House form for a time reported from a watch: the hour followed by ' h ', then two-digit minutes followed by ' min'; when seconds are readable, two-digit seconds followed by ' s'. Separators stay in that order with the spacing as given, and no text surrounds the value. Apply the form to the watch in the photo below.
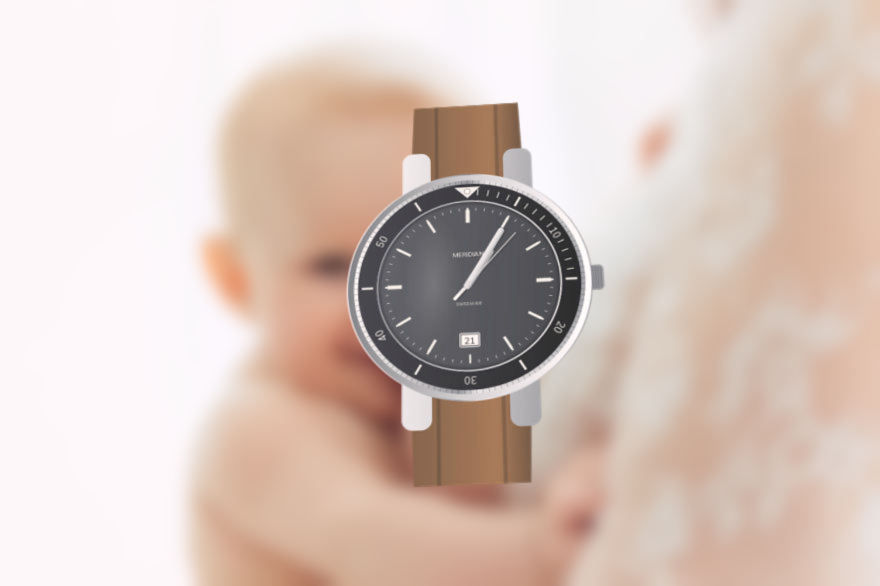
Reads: 1 h 05 min 07 s
